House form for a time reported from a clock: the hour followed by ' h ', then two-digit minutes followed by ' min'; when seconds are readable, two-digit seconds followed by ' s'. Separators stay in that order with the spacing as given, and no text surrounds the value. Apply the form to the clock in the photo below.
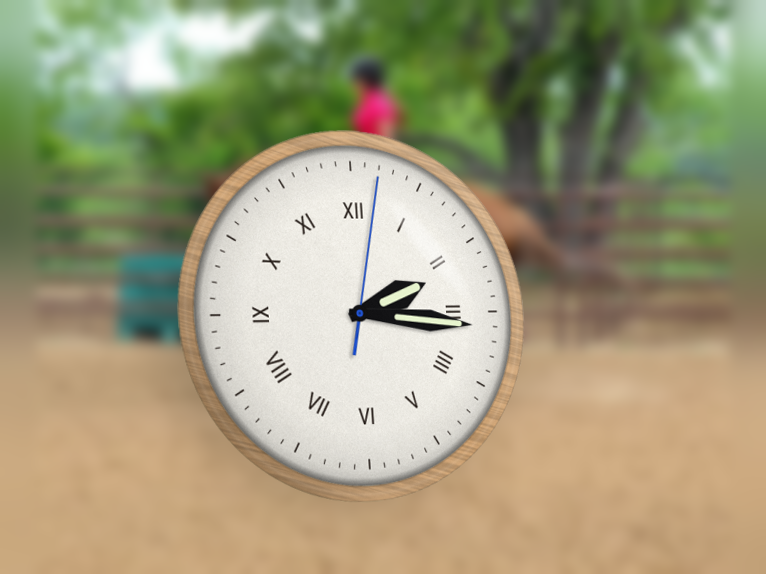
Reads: 2 h 16 min 02 s
